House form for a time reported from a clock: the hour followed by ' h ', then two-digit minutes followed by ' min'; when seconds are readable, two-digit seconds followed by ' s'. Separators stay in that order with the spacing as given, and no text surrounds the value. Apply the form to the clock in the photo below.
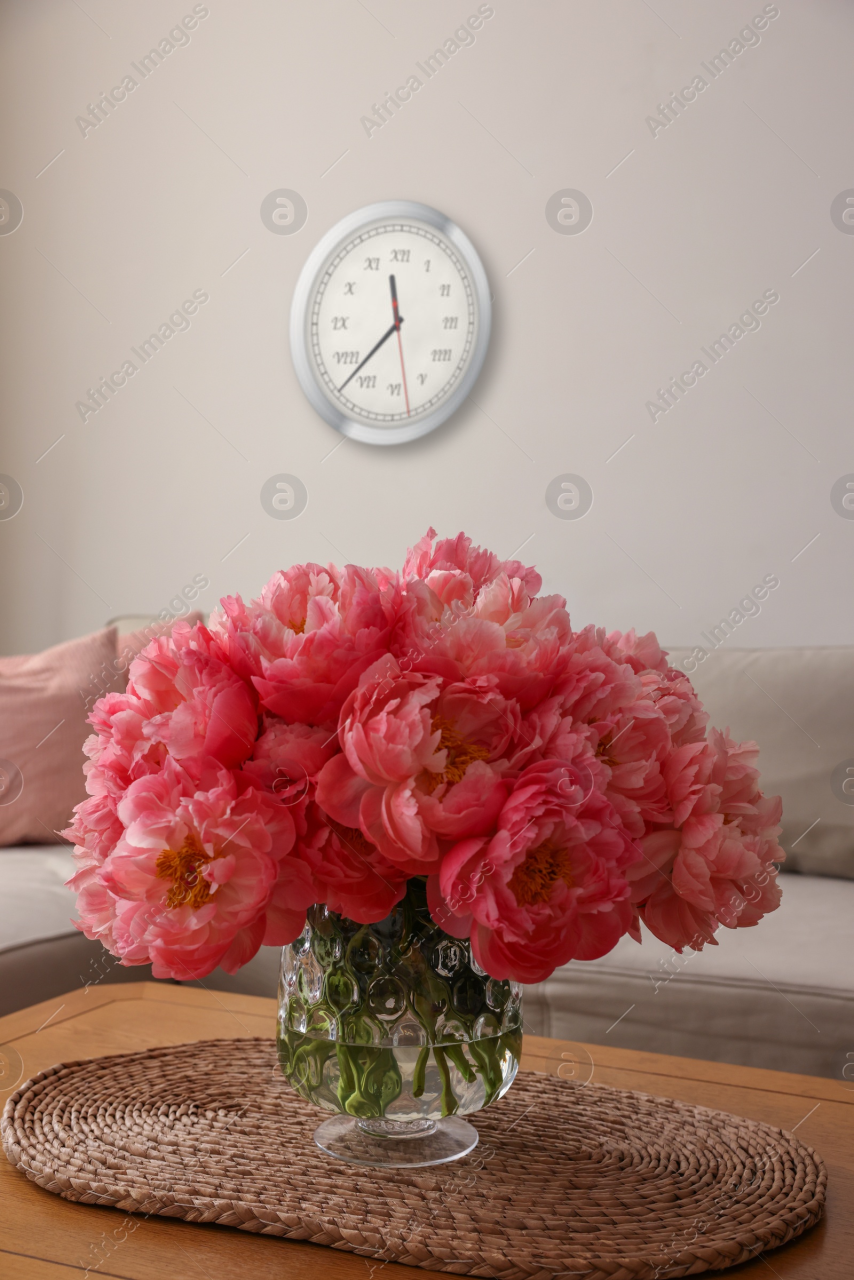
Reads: 11 h 37 min 28 s
